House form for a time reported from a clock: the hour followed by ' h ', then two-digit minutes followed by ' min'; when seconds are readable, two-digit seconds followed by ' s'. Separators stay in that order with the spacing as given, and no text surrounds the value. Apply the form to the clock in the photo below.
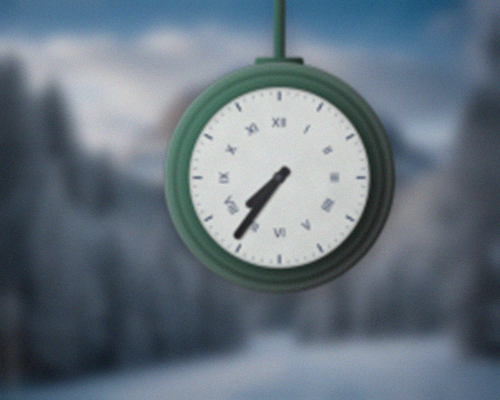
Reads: 7 h 36 min
